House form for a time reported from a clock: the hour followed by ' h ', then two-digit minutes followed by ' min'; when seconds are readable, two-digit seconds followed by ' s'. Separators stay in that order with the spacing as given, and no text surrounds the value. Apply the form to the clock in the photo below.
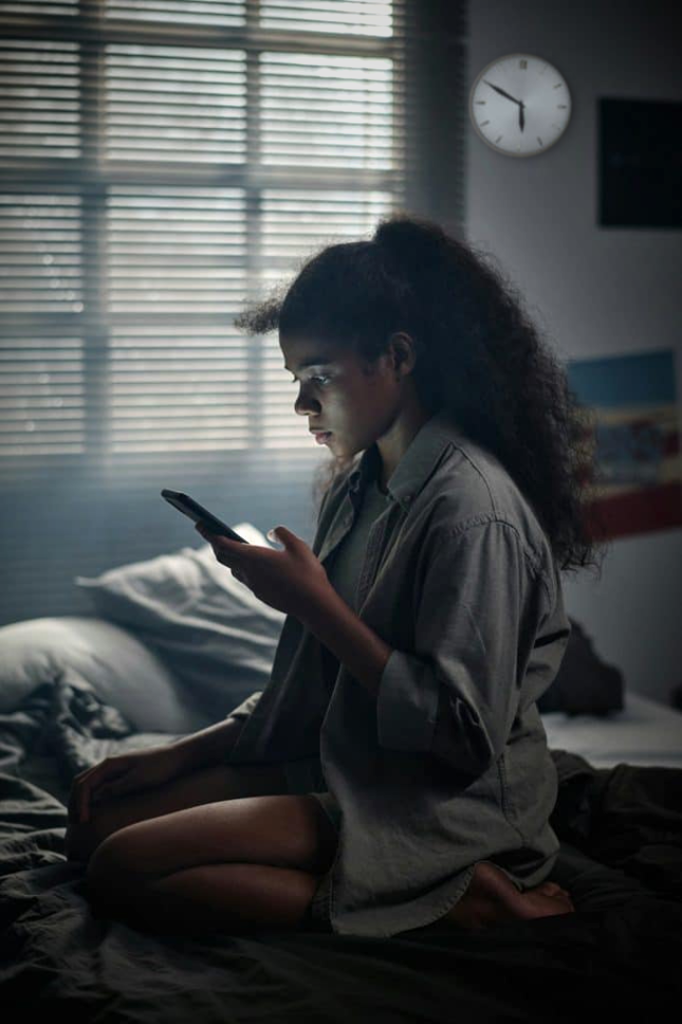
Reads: 5 h 50 min
